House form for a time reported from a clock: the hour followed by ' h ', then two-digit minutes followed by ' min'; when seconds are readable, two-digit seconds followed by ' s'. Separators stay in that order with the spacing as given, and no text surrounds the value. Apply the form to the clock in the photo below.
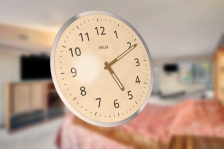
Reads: 5 h 11 min
